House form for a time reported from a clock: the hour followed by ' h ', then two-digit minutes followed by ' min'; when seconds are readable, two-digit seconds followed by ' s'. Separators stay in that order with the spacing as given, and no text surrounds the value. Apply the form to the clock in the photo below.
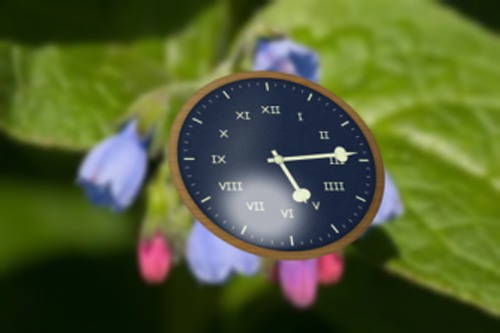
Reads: 5 h 14 min
